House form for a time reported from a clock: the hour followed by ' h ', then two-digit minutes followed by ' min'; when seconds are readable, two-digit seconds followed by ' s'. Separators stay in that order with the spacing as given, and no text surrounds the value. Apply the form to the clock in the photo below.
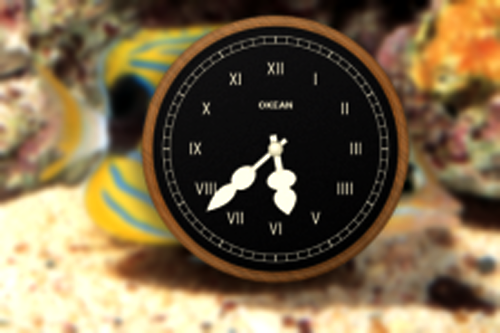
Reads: 5 h 38 min
